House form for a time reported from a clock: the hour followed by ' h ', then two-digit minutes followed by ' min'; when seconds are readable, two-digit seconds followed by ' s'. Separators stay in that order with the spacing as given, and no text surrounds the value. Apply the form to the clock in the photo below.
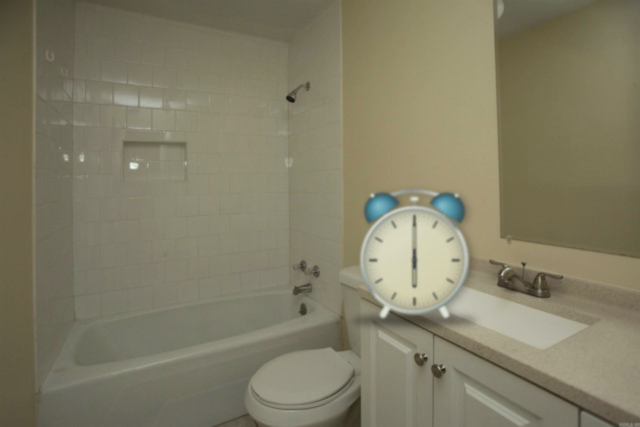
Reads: 6 h 00 min
